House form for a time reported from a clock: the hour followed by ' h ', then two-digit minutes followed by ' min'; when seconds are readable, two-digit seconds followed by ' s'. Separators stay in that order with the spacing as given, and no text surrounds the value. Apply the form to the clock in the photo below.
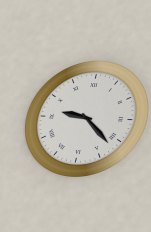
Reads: 9 h 22 min
